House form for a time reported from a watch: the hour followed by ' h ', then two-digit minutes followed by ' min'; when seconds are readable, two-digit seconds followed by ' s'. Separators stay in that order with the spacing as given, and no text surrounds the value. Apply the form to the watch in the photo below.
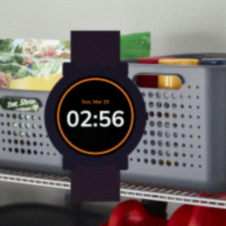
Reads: 2 h 56 min
